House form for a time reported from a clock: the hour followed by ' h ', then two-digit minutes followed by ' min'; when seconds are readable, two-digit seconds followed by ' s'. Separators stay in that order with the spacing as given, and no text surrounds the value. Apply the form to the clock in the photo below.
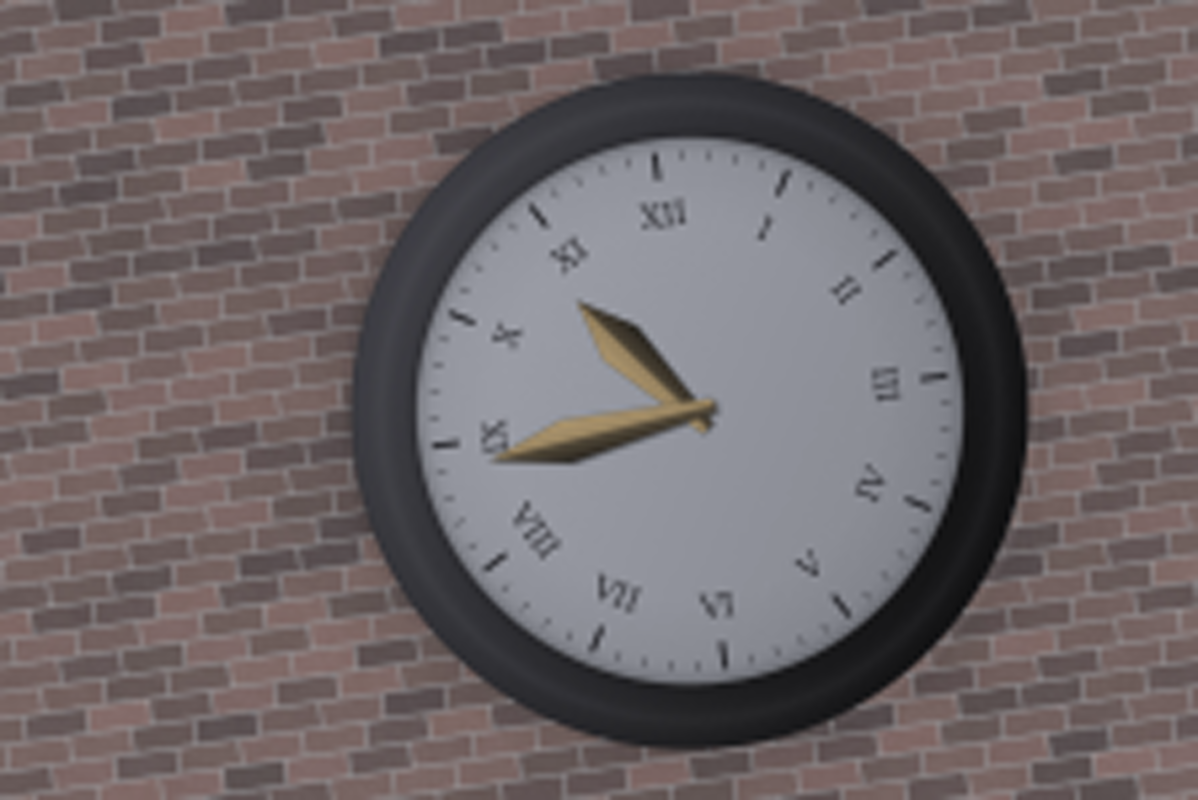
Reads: 10 h 44 min
